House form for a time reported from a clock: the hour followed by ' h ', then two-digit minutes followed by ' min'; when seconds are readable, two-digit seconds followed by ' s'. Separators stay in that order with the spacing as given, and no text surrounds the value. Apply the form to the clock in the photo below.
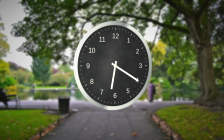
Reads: 6 h 20 min
